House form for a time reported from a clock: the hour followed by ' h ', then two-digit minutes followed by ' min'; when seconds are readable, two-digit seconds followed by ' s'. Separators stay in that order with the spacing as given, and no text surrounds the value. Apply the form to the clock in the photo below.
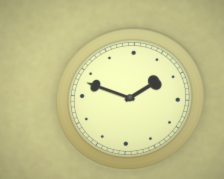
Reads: 1 h 48 min
